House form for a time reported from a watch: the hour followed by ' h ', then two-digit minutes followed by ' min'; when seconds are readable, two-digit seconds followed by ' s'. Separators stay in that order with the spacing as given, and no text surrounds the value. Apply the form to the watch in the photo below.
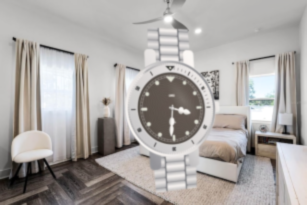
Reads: 3 h 31 min
